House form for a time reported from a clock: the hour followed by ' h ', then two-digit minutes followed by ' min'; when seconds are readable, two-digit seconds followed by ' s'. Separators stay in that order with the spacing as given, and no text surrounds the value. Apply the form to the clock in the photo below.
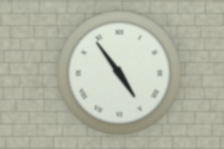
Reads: 4 h 54 min
